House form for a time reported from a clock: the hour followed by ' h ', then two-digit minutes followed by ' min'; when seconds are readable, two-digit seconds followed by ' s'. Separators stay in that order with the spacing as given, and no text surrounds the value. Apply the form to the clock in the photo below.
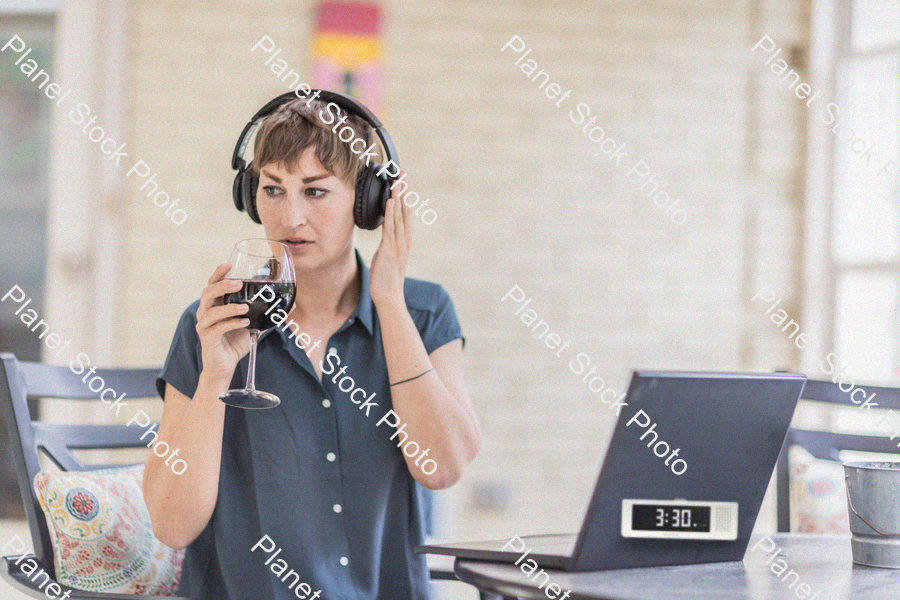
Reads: 3 h 30 min
